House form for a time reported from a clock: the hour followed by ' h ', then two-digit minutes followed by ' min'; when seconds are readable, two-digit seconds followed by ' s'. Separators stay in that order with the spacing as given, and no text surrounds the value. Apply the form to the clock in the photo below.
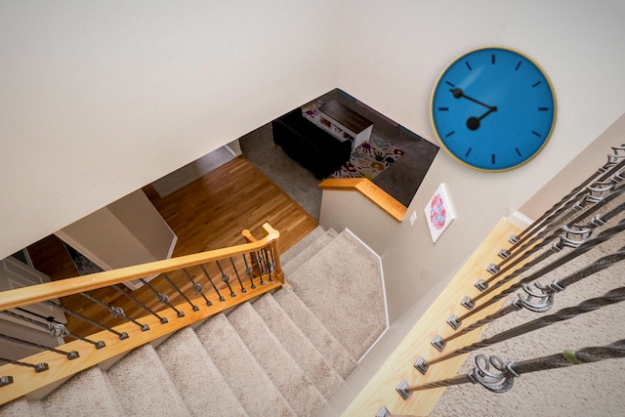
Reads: 7 h 49 min
